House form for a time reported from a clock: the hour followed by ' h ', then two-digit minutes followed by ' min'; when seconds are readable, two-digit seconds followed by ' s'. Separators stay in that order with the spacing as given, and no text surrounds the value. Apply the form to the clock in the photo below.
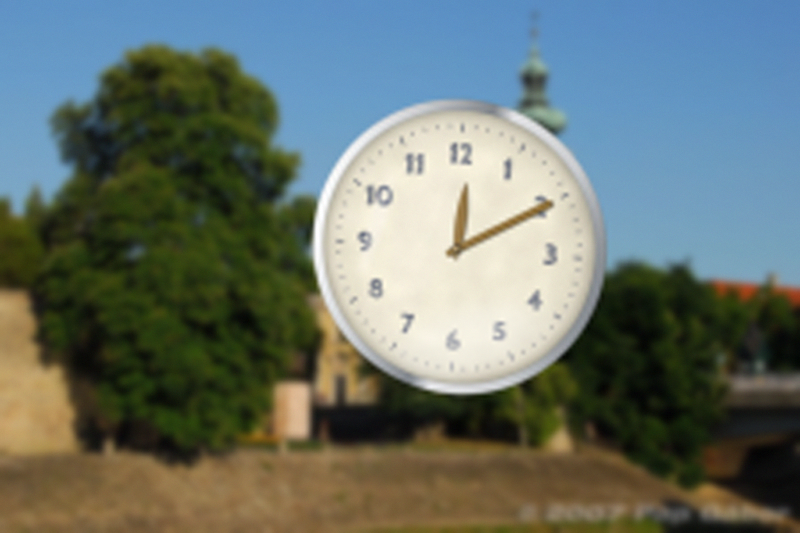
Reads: 12 h 10 min
